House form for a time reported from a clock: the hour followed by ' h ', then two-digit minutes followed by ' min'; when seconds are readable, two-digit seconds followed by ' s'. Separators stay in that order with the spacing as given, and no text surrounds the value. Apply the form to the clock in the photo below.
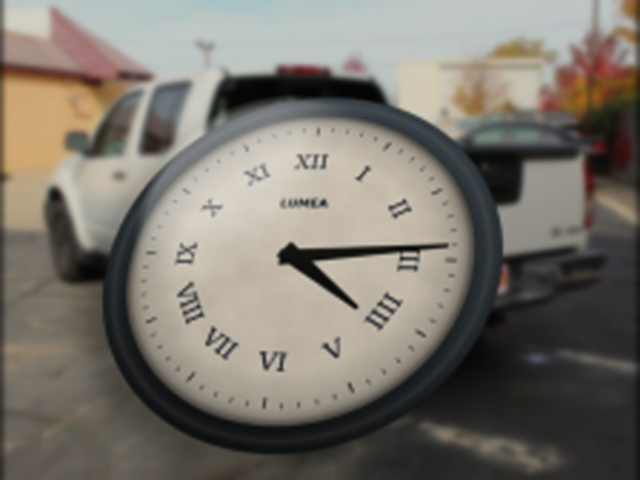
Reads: 4 h 14 min
